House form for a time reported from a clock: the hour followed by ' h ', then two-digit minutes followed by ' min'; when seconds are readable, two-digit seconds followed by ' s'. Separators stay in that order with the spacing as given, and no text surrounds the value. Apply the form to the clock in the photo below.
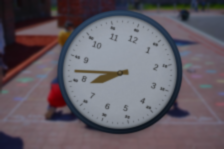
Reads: 7 h 42 min
